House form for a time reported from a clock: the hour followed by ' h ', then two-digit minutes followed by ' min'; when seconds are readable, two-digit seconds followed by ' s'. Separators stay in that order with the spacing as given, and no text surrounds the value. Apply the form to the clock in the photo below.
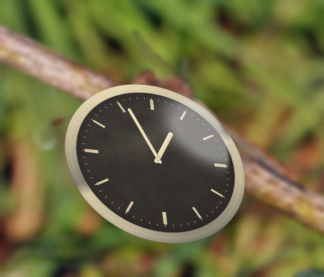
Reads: 12 h 56 min
